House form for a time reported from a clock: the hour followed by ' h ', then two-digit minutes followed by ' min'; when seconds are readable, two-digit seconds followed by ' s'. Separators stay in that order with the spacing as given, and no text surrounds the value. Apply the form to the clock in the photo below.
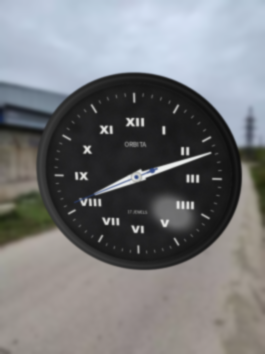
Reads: 8 h 11 min 41 s
